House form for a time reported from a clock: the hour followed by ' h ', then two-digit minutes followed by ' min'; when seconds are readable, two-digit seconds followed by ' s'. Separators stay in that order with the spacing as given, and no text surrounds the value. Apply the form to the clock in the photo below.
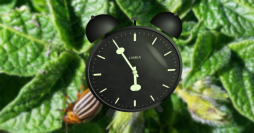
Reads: 5 h 55 min
